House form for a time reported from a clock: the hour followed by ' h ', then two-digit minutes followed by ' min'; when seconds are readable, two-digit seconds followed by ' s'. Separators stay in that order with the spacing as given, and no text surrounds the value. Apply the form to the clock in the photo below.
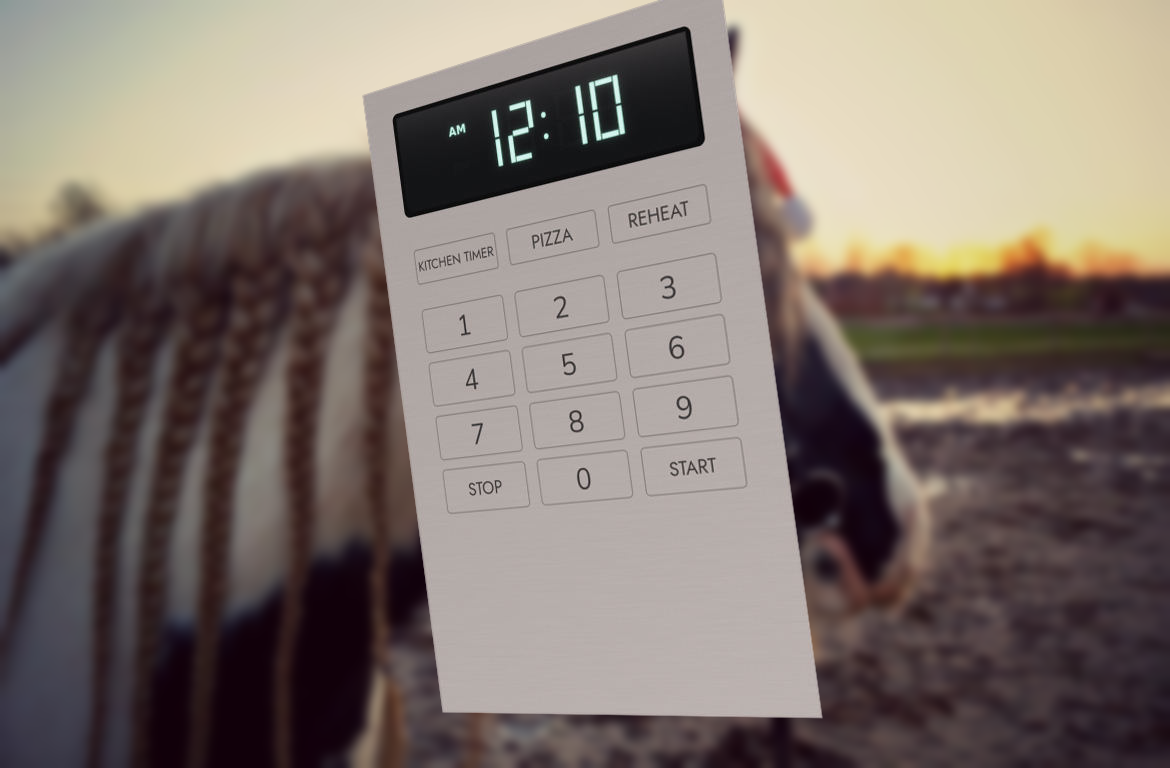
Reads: 12 h 10 min
